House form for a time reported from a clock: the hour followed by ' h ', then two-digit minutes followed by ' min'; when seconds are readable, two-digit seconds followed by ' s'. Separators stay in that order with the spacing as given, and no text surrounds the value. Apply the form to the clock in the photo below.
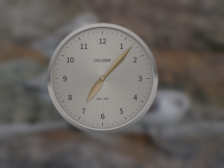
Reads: 7 h 07 min
